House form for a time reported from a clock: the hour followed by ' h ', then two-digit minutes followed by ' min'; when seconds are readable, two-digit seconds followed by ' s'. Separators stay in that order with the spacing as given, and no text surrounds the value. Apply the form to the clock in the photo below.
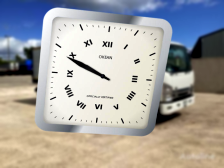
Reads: 9 h 49 min
